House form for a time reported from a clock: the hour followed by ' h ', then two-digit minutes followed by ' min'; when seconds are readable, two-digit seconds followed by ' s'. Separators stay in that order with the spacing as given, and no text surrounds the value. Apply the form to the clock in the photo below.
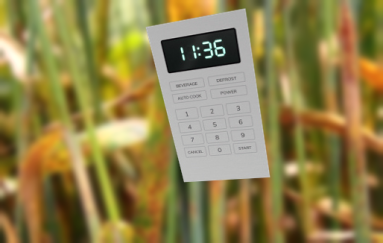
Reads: 11 h 36 min
